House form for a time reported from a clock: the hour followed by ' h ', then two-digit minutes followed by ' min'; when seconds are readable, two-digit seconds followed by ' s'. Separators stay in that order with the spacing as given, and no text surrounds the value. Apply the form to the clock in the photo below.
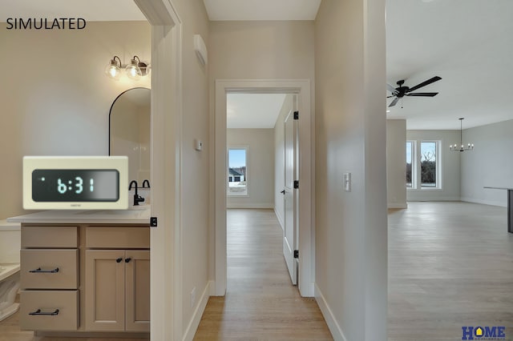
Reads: 6 h 31 min
